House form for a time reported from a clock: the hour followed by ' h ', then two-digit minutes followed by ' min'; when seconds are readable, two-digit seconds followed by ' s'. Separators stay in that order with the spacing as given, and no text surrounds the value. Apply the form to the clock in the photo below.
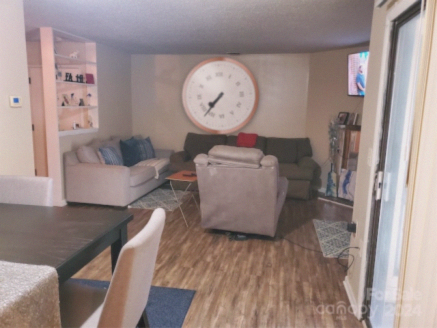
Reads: 7 h 37 min
